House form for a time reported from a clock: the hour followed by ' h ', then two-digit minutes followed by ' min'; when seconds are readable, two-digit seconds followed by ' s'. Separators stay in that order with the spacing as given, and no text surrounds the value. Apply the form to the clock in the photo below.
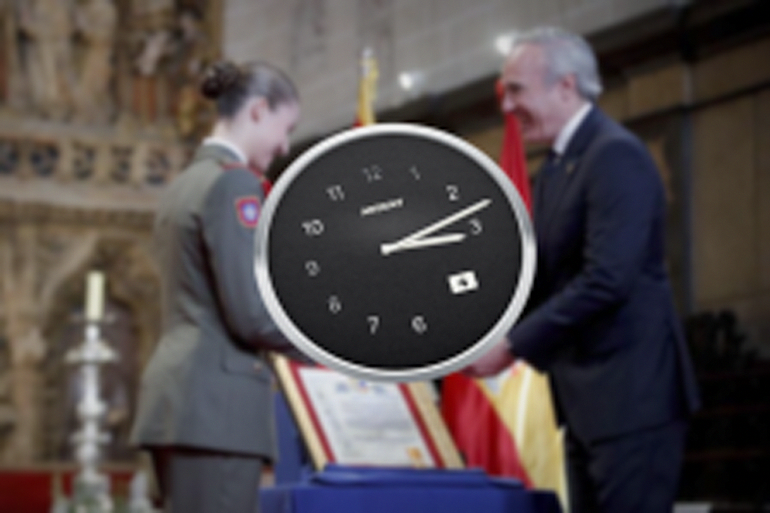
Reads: 3 h 13 min
